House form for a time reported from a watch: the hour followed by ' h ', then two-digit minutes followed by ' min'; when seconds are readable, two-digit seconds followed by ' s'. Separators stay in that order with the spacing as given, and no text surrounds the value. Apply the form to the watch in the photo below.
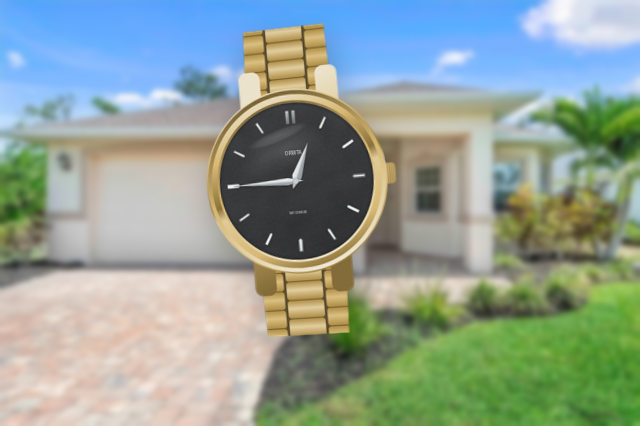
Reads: 12 h 45 min
